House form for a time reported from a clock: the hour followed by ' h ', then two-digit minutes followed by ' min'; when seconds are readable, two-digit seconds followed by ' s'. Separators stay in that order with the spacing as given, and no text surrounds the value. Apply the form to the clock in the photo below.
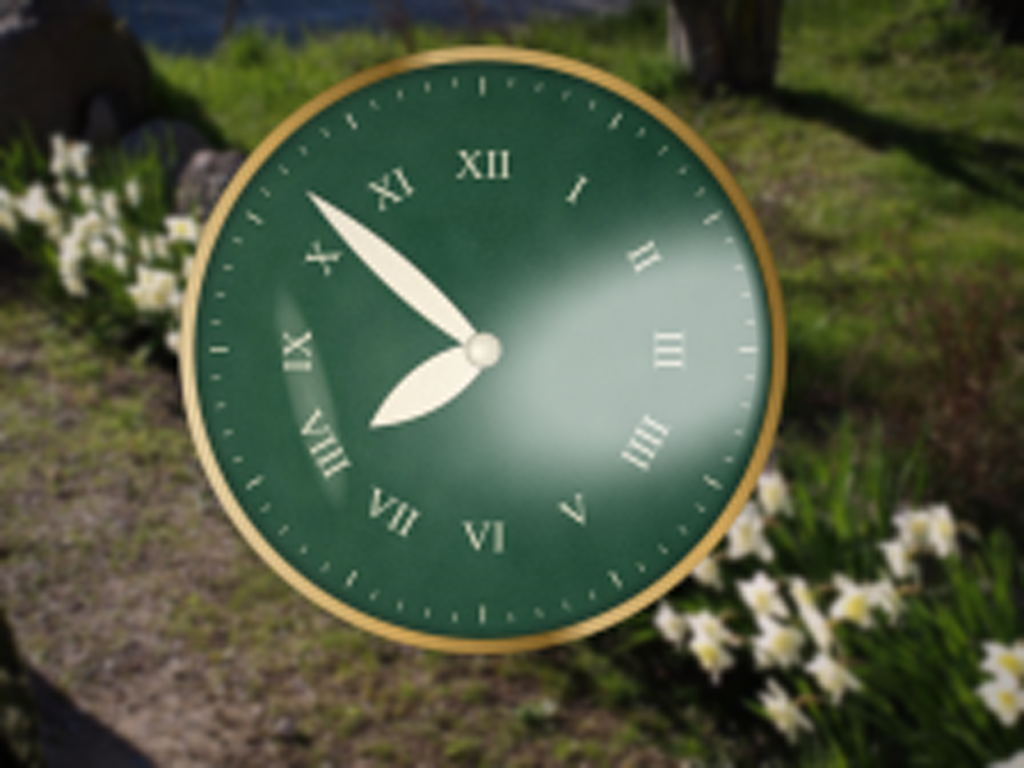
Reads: 7 h 52 min
